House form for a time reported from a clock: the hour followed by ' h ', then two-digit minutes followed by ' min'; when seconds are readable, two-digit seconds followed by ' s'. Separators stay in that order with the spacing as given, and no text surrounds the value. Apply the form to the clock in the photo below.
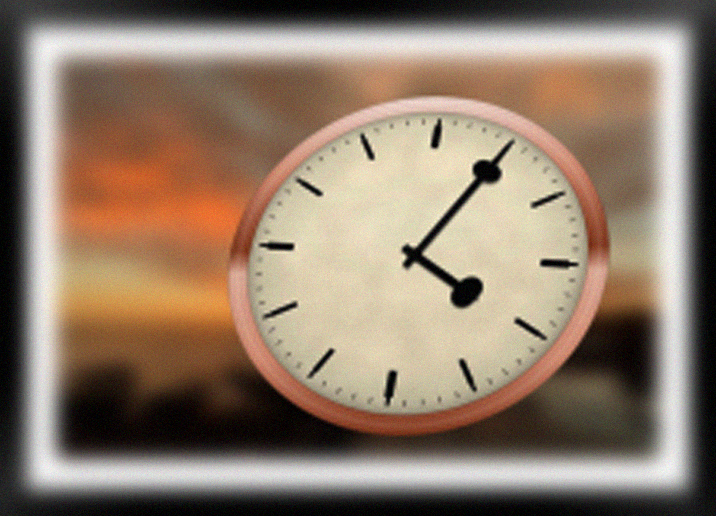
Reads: 4 h 05 min
